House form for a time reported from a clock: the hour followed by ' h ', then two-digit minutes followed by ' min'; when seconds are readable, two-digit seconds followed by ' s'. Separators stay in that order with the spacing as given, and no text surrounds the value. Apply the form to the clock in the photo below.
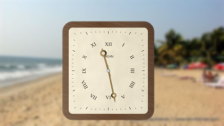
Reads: 11 h 28 min
